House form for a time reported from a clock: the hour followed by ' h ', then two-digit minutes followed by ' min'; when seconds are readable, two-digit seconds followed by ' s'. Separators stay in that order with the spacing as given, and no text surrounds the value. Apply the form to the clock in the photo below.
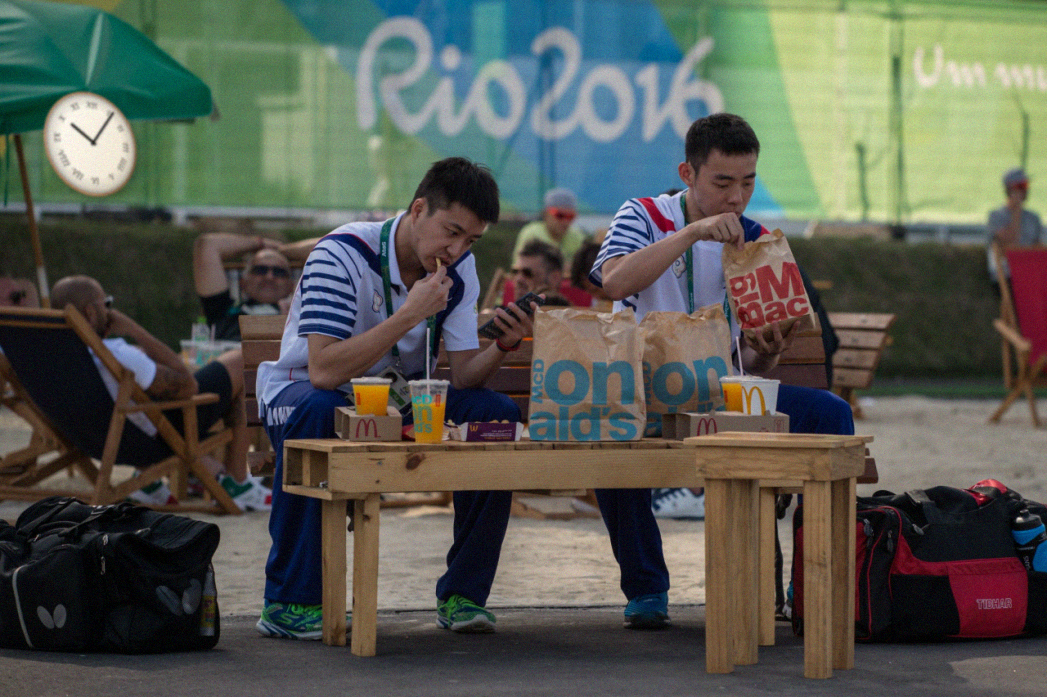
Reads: 10 h 06 min
